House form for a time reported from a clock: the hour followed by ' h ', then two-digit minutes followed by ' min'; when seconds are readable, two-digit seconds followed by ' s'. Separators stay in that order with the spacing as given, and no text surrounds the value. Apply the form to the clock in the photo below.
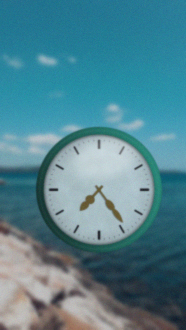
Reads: 7 h 24 min
